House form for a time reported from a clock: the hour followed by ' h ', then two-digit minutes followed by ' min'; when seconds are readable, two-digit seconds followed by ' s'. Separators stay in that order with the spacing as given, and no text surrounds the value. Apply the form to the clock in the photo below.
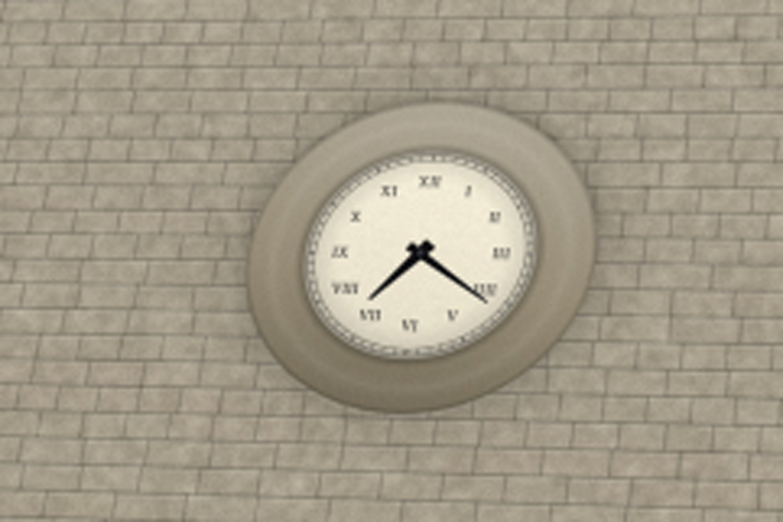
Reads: 7 h 21 min
